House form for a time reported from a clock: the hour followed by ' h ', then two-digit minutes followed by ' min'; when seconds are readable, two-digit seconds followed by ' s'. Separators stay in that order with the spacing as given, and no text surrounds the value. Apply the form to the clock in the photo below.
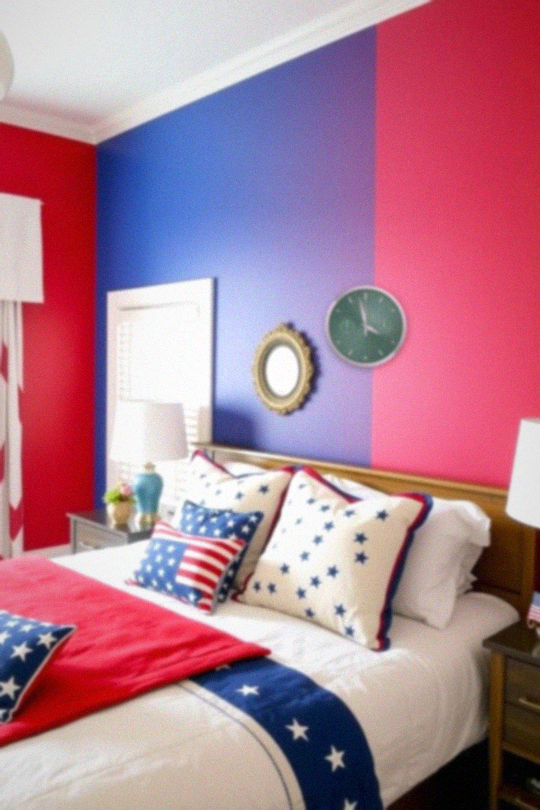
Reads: 3 h 58 min
